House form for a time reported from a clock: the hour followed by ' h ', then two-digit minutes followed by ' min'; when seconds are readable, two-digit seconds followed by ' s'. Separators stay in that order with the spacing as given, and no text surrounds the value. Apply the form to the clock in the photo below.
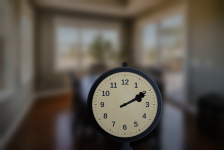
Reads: 2 h 10 min
